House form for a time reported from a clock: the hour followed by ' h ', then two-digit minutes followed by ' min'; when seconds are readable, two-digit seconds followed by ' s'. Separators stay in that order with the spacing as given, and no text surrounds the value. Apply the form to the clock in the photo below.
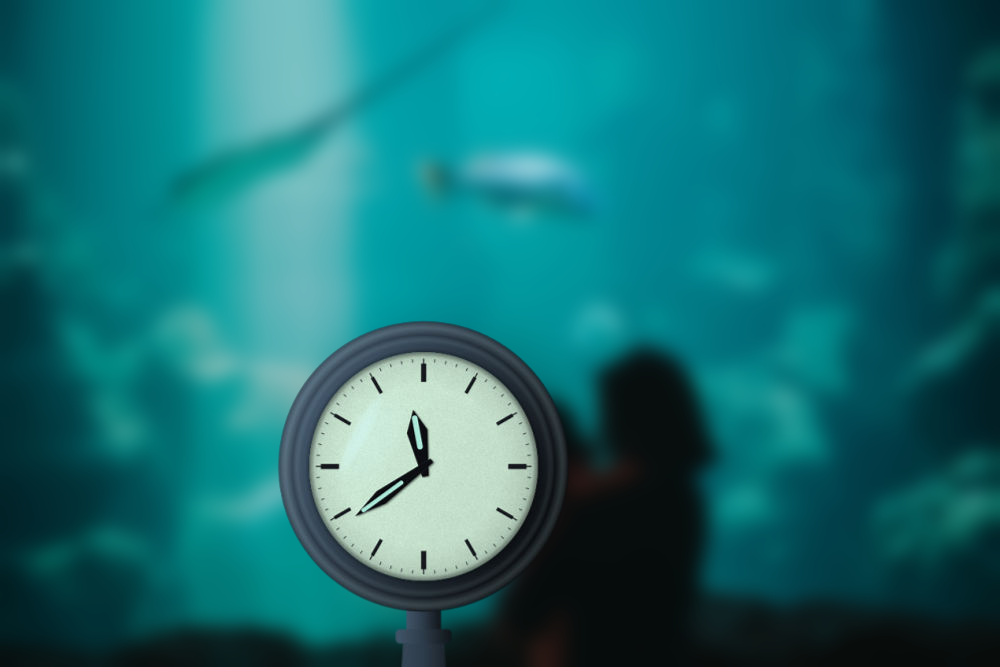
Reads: 11 h 39 min
